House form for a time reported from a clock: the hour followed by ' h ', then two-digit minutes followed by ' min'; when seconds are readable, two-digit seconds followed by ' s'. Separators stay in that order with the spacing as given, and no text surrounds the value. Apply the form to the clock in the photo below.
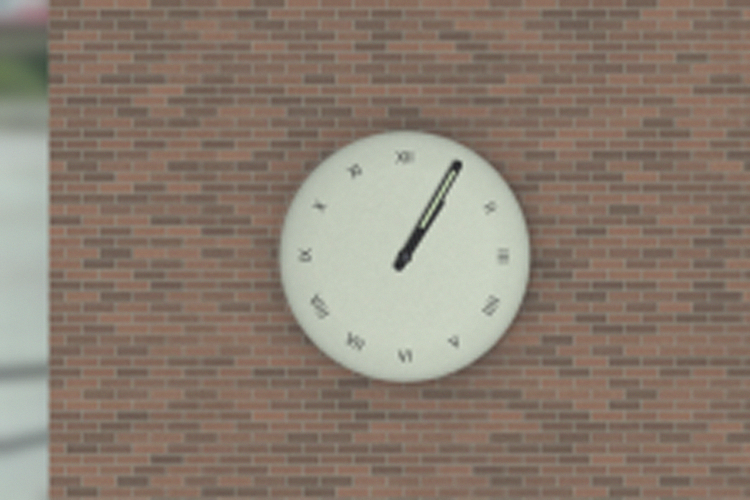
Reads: 1 h 05 min
